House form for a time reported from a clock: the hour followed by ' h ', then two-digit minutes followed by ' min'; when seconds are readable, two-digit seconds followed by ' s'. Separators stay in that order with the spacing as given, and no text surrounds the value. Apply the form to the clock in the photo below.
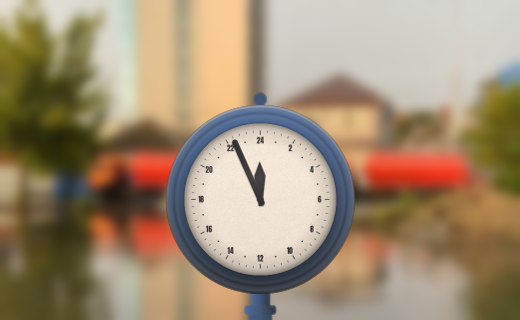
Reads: 23 h 56 min
